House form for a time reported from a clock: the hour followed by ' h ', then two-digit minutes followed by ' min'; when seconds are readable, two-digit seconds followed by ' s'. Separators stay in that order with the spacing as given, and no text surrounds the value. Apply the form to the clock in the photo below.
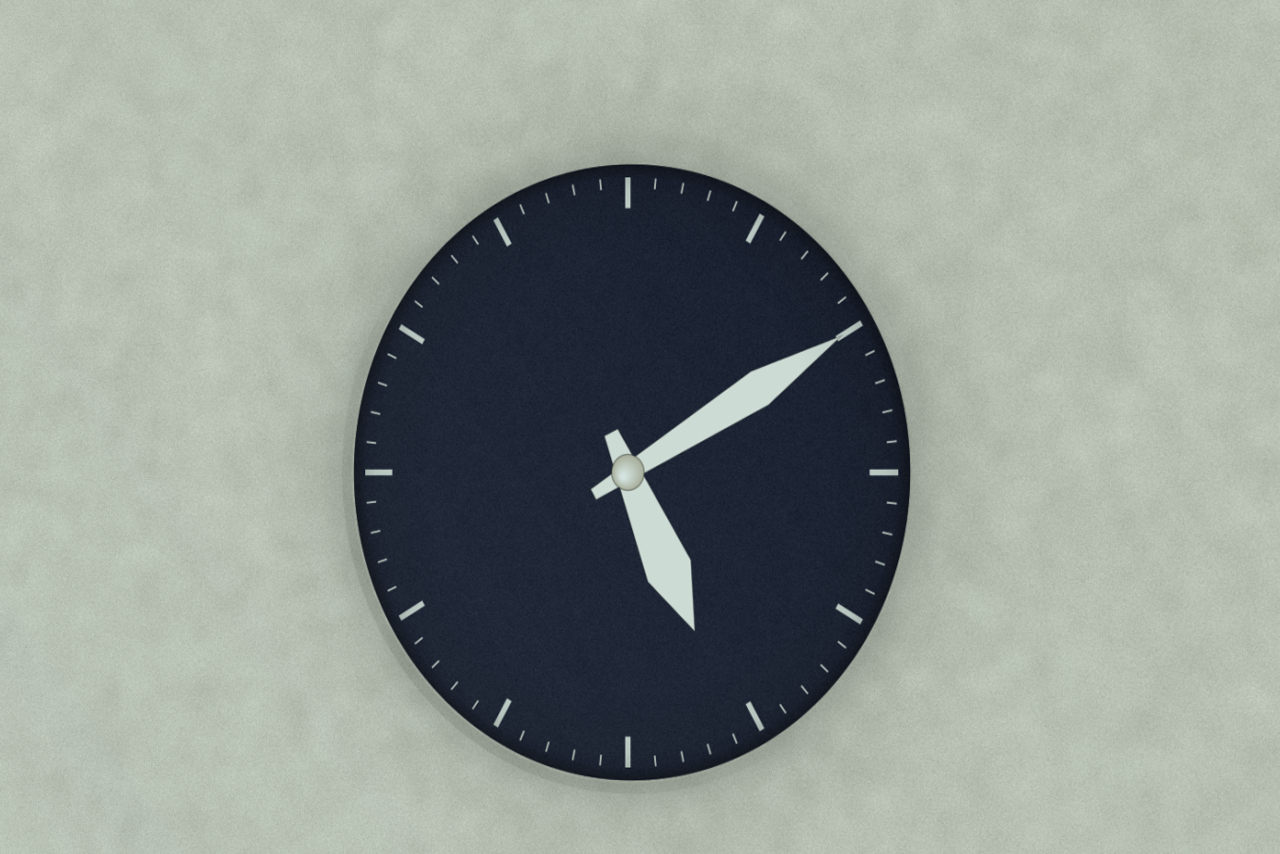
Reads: 5 h 10 min
